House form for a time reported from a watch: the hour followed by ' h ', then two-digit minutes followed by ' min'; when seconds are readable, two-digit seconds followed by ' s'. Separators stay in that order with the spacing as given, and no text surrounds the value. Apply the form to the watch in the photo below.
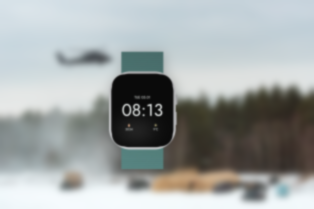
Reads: 8 h 13 min
